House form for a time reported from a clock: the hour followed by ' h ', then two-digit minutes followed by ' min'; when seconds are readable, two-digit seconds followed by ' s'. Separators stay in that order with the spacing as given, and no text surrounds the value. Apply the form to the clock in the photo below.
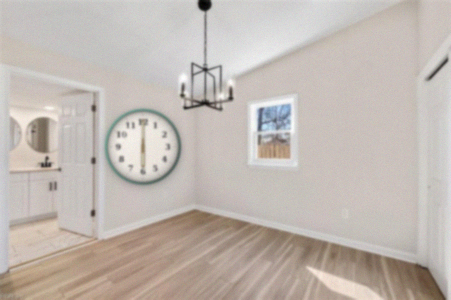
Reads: 6 h 00 min
